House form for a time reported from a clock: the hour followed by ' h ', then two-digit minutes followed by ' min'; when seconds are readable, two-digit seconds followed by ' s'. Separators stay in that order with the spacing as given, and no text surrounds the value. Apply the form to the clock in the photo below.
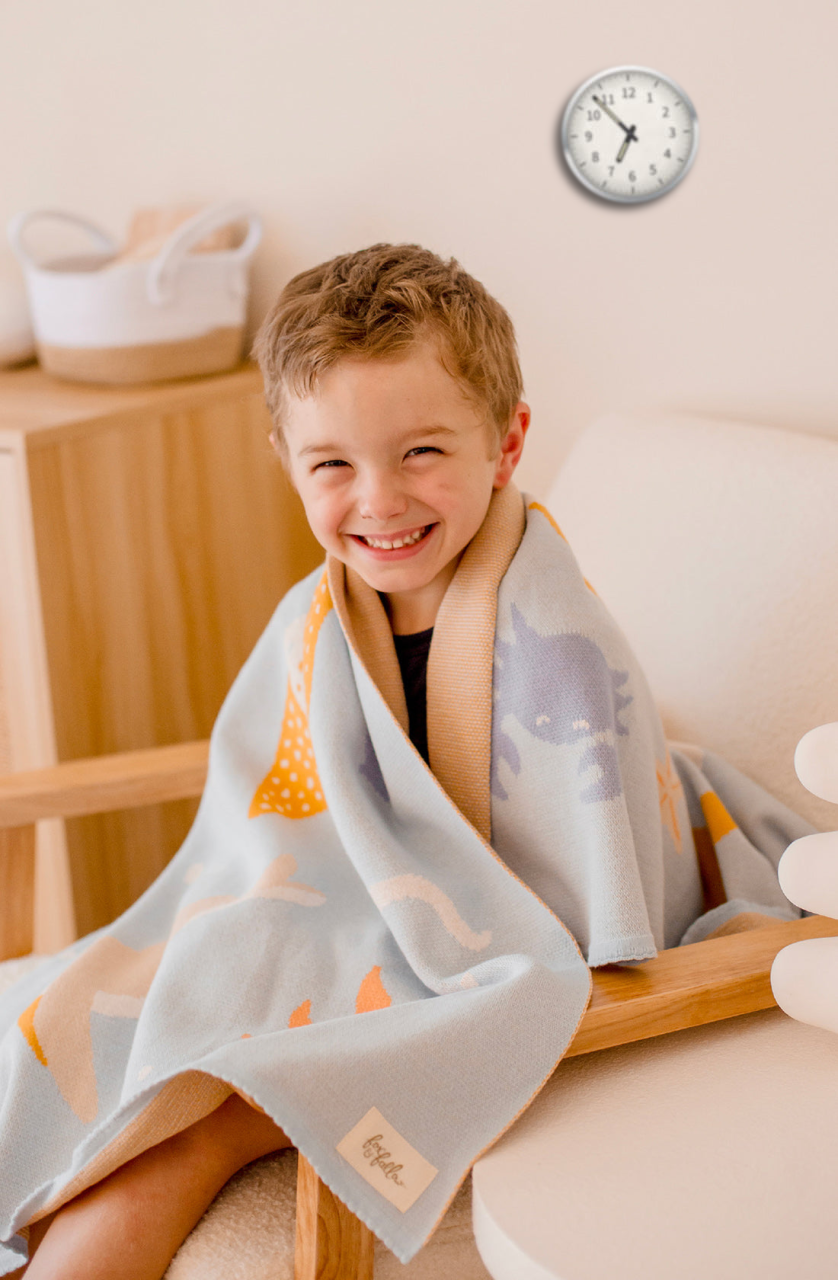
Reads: 6 h 53 min
